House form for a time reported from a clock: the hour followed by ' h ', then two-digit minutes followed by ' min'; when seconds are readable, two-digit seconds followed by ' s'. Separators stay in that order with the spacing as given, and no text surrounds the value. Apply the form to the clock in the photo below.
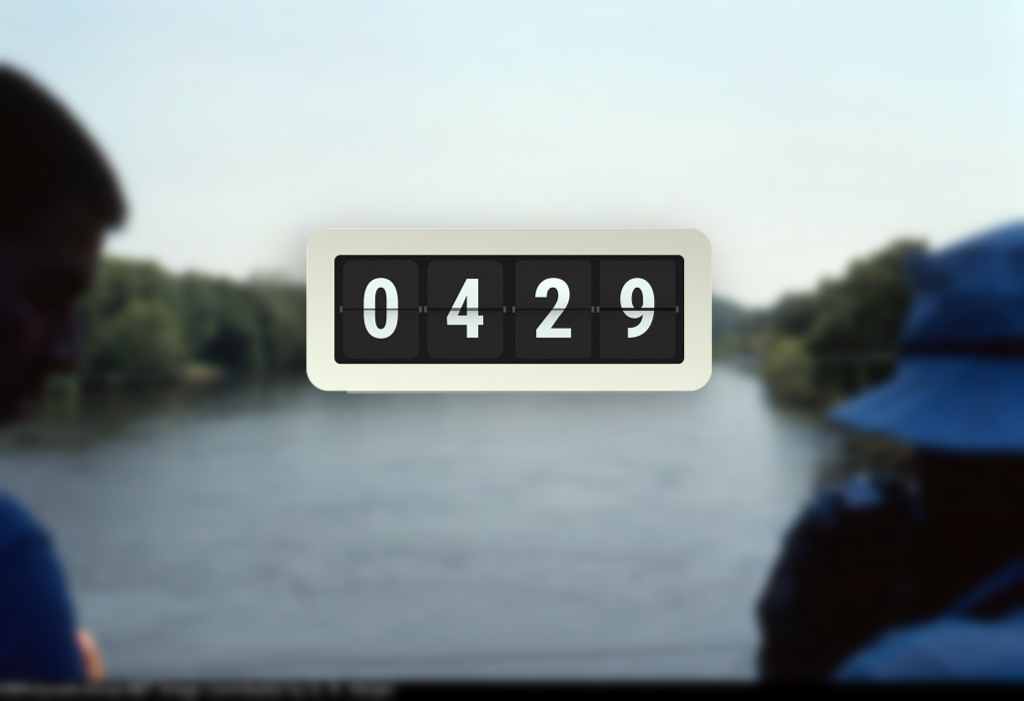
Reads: 4 h 29 min
